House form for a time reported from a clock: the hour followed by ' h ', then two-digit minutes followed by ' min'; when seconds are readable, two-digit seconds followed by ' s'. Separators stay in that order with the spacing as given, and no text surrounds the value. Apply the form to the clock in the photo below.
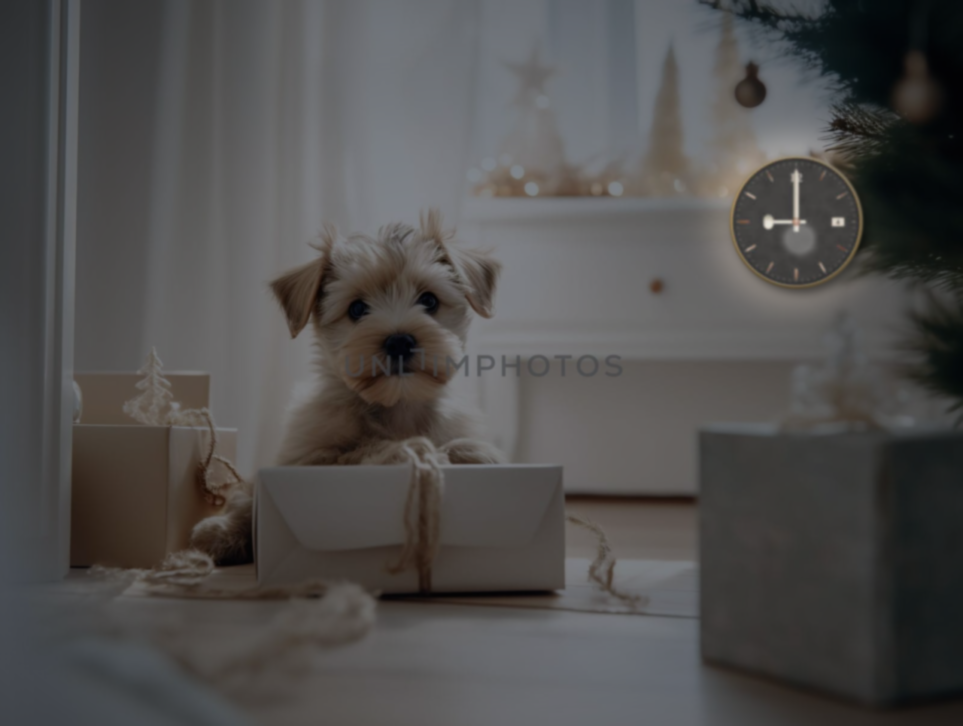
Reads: 9 h 00 min
